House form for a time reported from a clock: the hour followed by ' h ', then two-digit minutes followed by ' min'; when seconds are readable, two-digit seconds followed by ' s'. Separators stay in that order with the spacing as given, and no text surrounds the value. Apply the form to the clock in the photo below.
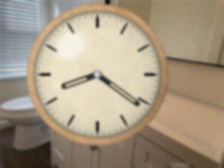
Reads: 8 h 21 min
